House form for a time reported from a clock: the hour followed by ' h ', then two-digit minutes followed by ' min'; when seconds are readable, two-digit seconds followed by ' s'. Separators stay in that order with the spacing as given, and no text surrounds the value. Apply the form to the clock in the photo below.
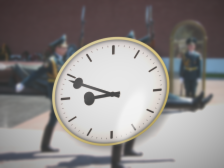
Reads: 8 h 49 min
